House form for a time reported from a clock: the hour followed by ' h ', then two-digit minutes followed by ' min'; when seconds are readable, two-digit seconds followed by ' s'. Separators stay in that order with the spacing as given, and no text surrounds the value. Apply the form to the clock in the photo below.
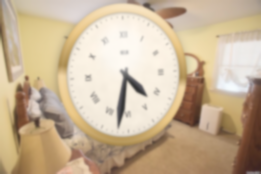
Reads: 4 h 32 min
